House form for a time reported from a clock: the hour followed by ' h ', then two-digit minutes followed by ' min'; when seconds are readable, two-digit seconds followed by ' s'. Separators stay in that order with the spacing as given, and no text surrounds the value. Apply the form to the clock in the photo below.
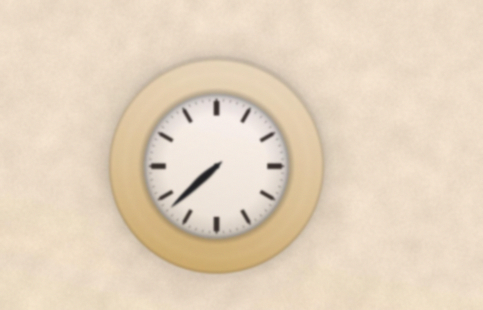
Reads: 7 h 38 min
